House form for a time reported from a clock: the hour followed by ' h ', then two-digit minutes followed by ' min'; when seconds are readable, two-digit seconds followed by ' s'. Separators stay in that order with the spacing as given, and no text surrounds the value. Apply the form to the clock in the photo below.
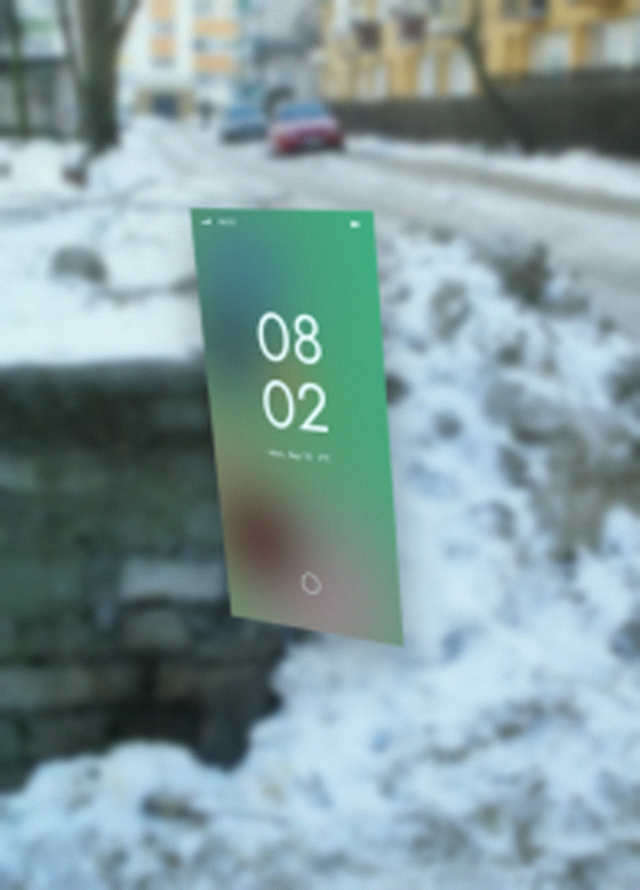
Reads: 8 h 02 min
